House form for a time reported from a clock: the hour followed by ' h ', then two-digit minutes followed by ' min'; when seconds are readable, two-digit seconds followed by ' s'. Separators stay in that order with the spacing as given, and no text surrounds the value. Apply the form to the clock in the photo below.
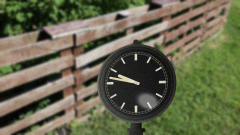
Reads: 9 h 47 min
